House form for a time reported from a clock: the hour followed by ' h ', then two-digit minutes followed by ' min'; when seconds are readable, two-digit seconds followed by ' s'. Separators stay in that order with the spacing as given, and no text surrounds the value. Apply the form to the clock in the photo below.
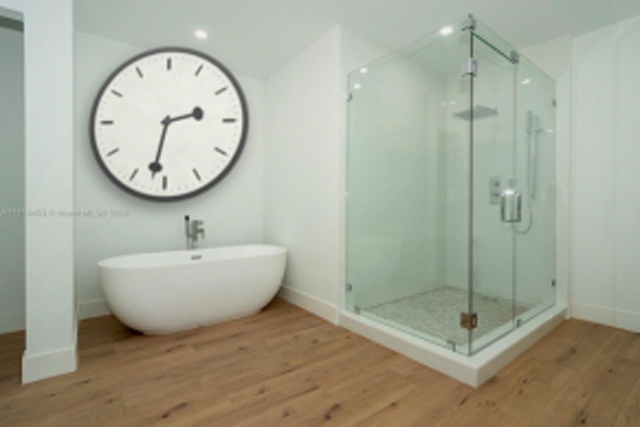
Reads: 2 h 32 min
